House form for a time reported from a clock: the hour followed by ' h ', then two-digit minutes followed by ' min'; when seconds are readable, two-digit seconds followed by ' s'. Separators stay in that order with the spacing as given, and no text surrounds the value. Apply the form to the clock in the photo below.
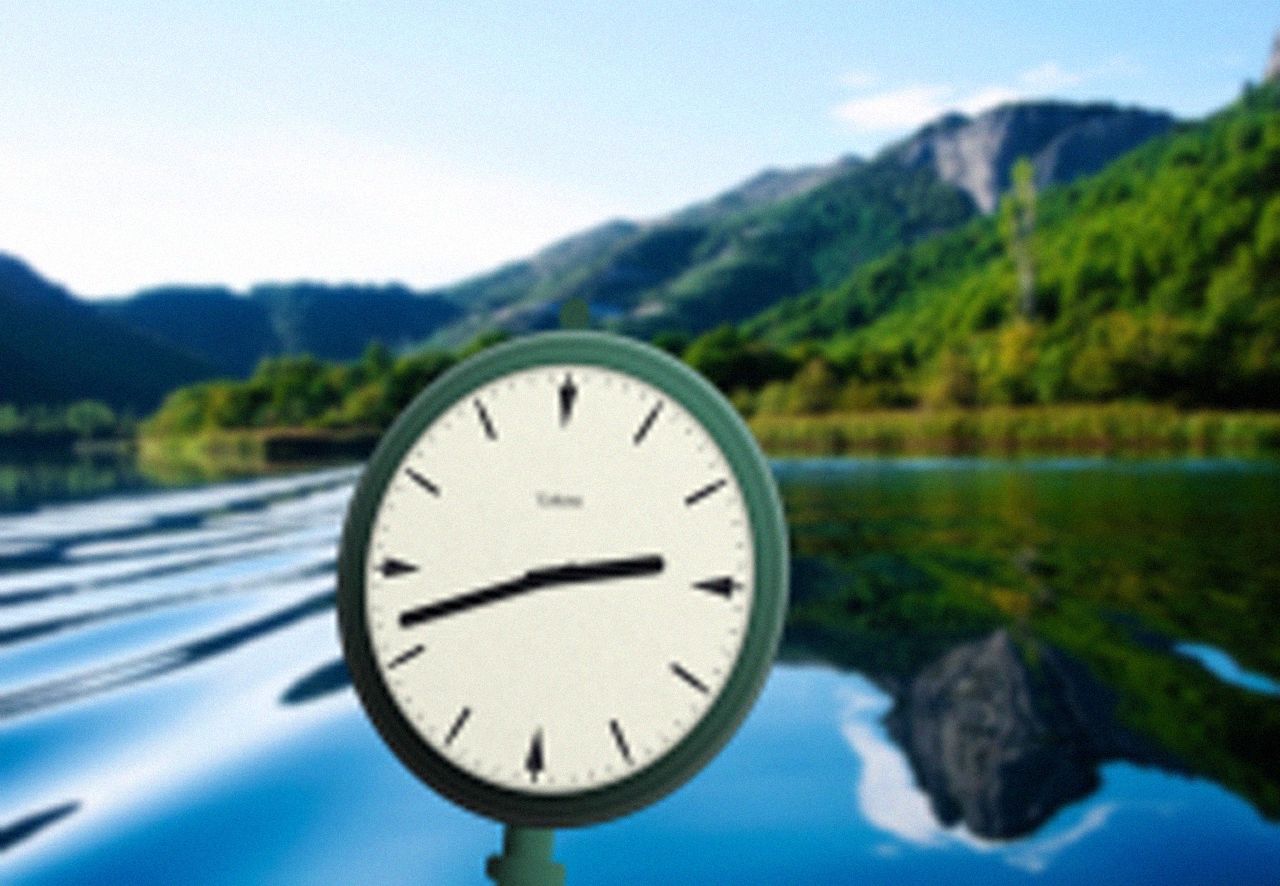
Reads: 2 h 42 min
